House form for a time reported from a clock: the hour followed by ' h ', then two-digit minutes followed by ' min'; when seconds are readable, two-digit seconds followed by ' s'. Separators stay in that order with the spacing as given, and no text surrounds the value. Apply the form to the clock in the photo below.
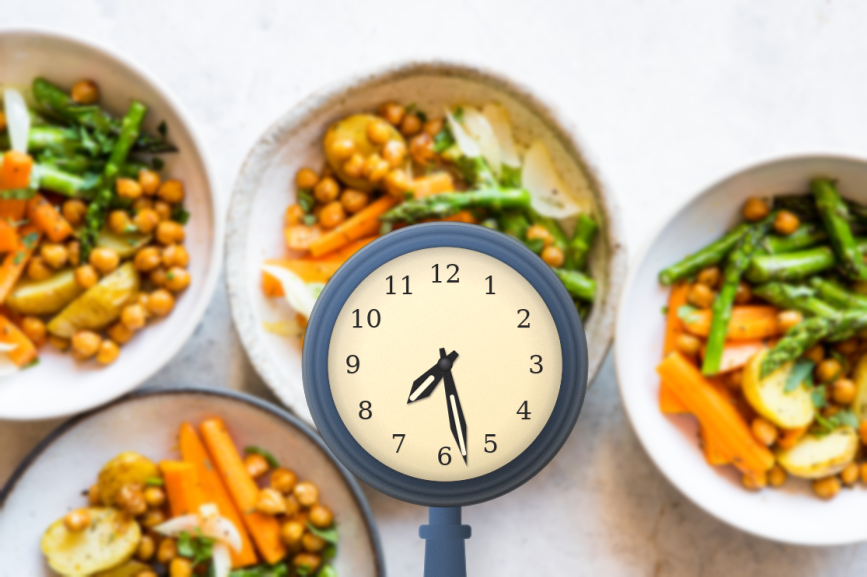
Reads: 7 h 28 min
